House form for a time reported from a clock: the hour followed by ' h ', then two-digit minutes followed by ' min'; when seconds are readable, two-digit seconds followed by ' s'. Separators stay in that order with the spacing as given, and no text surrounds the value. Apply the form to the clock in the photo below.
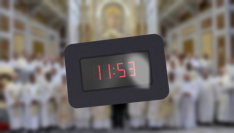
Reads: 11 h 53 min
